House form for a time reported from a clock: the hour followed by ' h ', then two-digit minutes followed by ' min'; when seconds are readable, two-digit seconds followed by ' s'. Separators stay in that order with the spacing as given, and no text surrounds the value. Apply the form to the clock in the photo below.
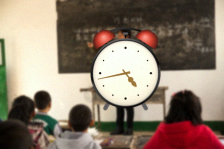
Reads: 4 h 43 min
